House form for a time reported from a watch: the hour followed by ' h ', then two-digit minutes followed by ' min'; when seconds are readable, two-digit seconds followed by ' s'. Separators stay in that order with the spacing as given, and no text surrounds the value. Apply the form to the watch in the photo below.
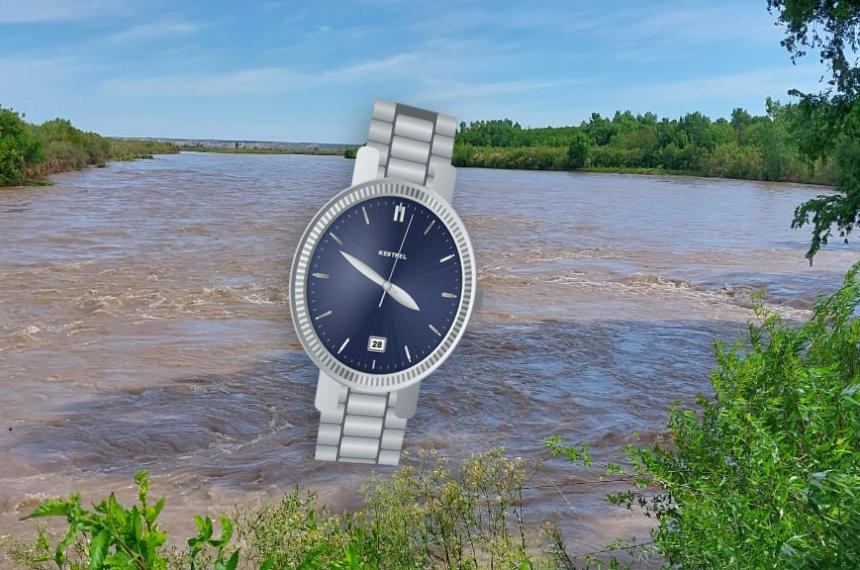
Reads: 3 h 49 min 02 s
